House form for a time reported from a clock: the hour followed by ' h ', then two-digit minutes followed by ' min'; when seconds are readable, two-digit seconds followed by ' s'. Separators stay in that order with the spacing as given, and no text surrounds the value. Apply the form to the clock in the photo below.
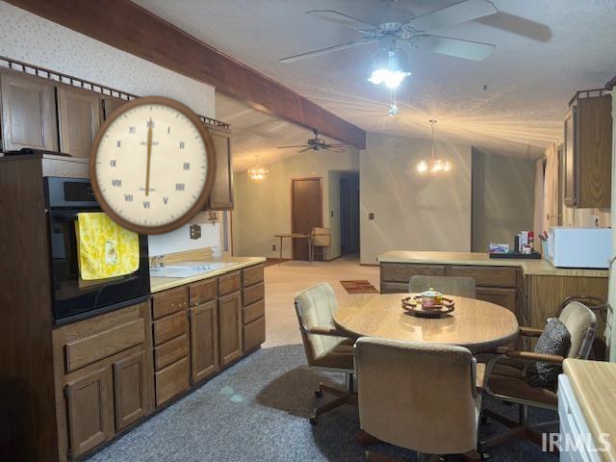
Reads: 6 h 00 min
